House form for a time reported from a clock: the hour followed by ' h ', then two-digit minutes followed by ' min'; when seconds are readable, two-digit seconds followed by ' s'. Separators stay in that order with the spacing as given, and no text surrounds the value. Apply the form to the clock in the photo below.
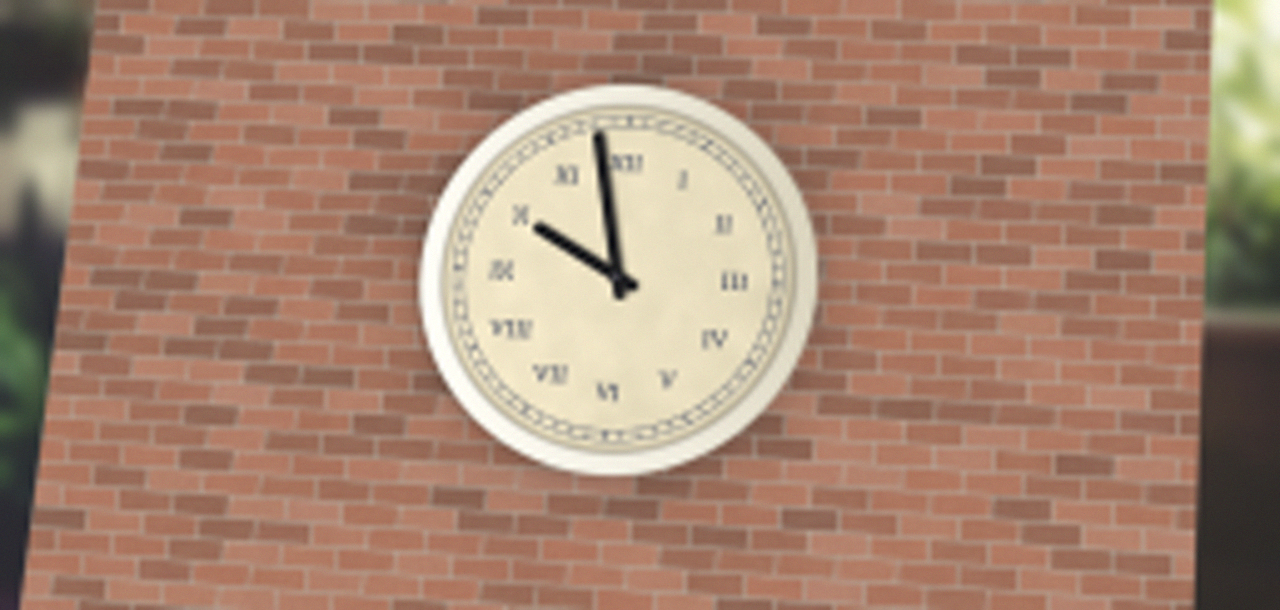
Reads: 9 h 58 min
